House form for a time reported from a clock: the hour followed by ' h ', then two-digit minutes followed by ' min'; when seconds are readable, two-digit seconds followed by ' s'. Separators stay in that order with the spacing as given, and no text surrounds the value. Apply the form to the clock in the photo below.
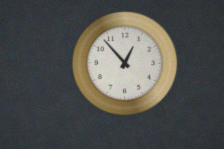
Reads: 12 h 53 min
